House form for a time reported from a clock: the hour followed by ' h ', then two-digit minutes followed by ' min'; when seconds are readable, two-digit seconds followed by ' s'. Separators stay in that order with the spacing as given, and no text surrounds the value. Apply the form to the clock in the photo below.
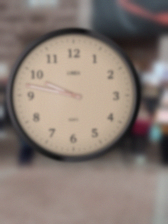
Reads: 9 h 47 min
